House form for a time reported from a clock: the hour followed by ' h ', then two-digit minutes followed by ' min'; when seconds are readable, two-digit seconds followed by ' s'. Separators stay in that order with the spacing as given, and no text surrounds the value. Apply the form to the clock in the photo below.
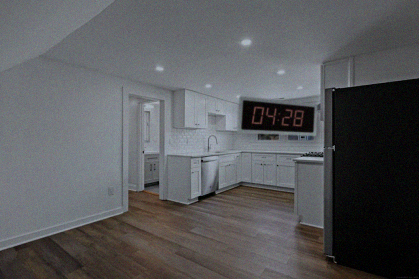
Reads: 4 h 28 min
